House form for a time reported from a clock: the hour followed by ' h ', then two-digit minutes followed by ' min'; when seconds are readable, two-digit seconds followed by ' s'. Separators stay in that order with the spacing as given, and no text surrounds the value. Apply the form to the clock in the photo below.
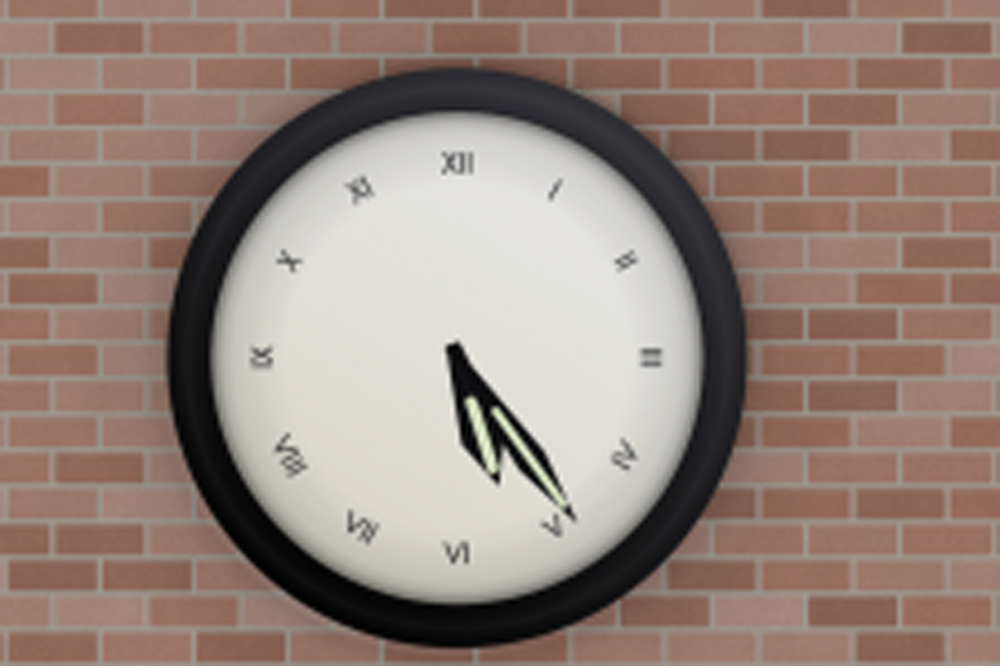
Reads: 5 h 24 min
